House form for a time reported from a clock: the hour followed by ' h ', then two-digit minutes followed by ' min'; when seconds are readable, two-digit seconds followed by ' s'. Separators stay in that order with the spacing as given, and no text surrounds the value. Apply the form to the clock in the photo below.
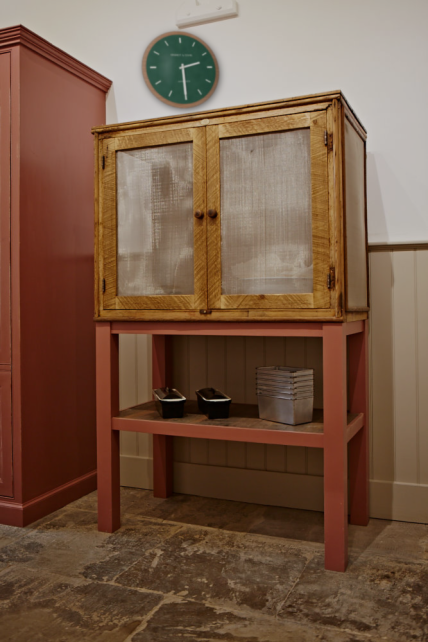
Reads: 2 h 30 min
